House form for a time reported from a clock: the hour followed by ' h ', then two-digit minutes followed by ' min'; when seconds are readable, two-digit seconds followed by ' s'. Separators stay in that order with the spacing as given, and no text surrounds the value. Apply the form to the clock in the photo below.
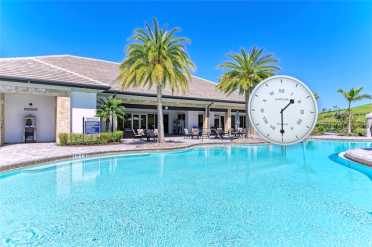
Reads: 1 h 30 min
